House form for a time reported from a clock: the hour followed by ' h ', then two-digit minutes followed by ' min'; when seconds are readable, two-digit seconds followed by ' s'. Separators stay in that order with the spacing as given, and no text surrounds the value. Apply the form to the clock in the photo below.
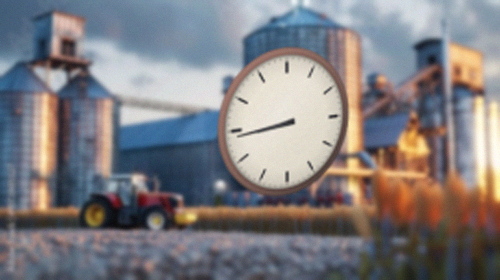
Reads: 8 h 44 min
